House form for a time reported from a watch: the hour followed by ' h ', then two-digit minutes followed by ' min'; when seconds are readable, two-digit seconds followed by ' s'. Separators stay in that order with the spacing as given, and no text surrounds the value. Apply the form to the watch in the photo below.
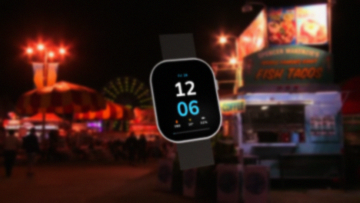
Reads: 12 h 06 min
